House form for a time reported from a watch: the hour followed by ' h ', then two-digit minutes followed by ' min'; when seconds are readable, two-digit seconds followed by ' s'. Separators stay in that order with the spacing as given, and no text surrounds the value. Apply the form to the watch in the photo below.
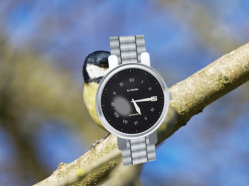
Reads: 5 h 15 min
